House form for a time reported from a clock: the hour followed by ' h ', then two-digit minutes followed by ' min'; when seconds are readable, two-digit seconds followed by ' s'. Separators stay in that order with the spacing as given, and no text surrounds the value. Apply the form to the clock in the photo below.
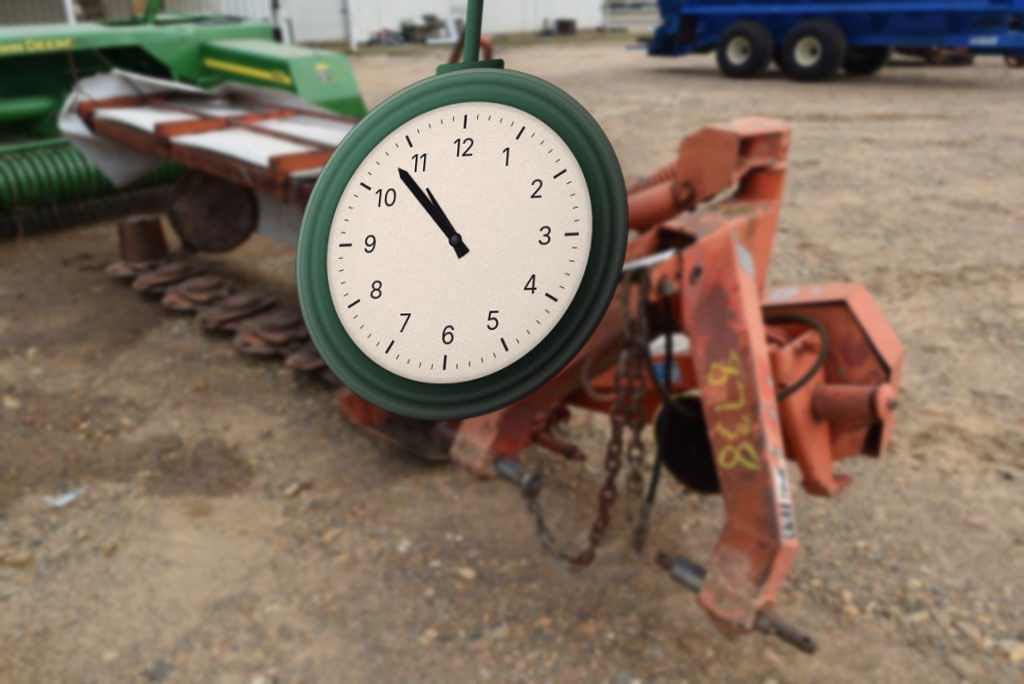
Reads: 10 h 53 min
